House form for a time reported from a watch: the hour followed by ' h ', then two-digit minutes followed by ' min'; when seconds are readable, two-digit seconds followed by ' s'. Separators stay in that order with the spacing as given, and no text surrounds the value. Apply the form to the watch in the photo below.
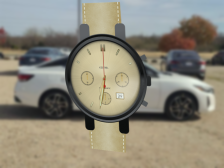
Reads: 6 h 32 min
